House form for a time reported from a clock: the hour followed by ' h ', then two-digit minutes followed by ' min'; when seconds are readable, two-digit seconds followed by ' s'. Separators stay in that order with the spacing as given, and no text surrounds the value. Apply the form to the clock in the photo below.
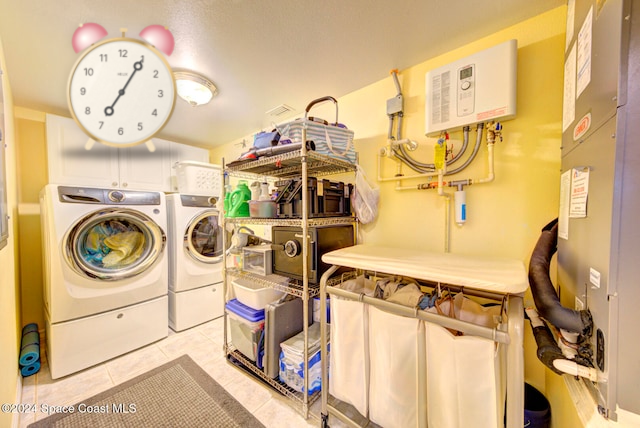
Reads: 7 h 05 min
